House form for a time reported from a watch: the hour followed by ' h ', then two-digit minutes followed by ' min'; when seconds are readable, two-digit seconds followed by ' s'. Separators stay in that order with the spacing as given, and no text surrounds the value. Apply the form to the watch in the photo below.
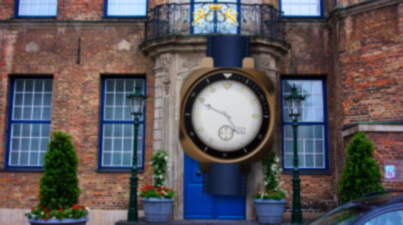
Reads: 4 h 49 min
